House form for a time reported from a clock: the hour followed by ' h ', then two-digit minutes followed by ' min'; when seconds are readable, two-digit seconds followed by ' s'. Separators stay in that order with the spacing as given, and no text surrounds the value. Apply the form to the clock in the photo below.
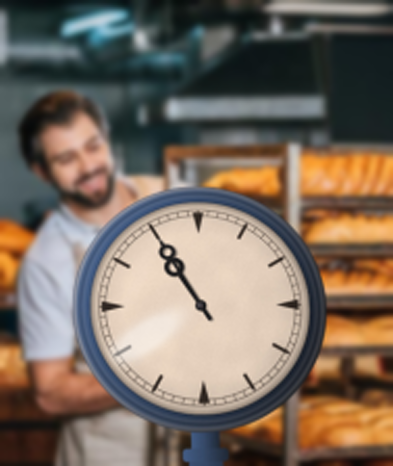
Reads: 10 h 55 min
